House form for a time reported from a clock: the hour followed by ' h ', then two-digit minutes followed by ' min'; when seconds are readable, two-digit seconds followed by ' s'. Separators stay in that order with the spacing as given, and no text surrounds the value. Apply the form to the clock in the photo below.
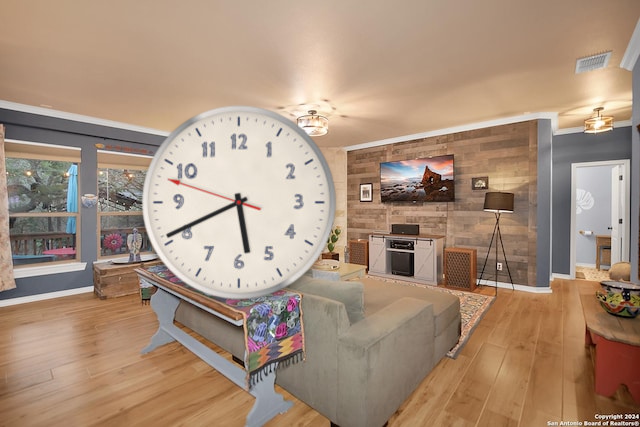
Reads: 5 h 40 min 48 s
